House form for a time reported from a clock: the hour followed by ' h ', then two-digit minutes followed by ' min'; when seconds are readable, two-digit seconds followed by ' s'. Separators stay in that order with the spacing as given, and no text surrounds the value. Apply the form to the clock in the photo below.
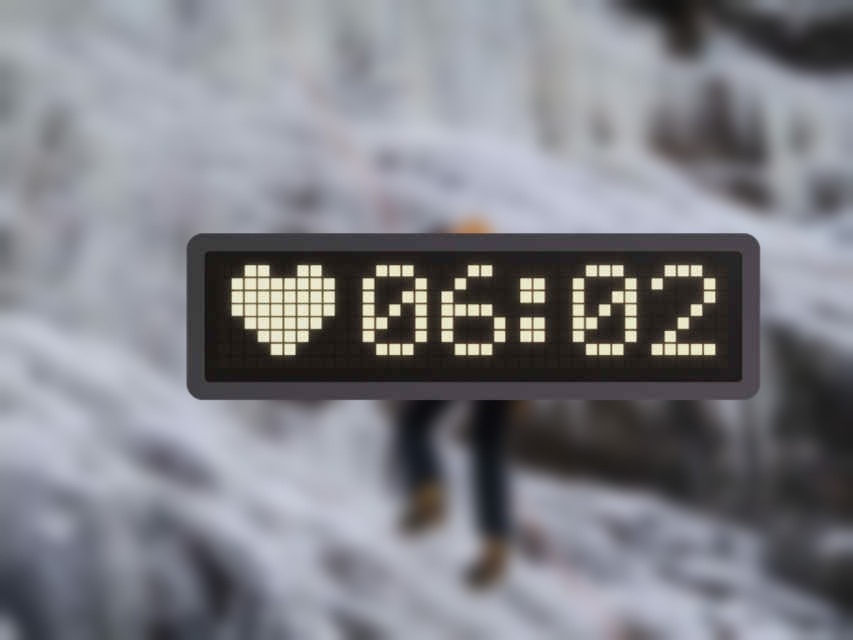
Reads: 6 h 02 min
